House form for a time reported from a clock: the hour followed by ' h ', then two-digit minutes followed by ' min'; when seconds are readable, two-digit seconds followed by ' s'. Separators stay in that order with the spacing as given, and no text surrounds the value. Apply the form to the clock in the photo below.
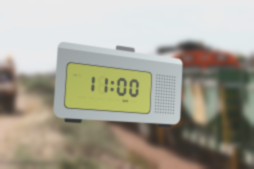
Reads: 11 h 00 min
